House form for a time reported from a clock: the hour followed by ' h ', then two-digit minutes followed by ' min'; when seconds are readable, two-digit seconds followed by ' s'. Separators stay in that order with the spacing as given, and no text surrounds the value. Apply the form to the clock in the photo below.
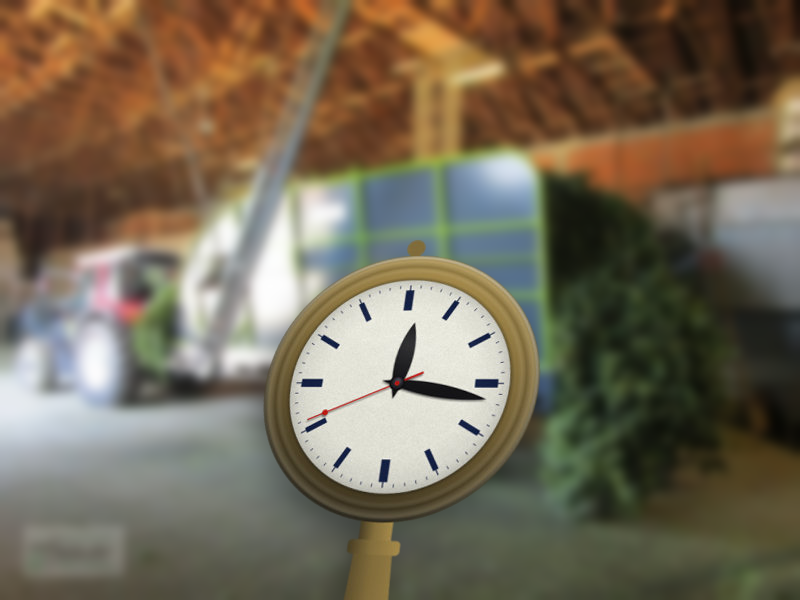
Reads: 12 h 16 min 41 s
